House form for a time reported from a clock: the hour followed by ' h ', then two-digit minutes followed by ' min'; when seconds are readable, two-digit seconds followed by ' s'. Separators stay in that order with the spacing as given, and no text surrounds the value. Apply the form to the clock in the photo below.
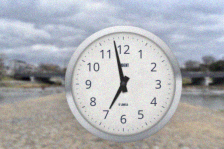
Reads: 6 h 58 min
